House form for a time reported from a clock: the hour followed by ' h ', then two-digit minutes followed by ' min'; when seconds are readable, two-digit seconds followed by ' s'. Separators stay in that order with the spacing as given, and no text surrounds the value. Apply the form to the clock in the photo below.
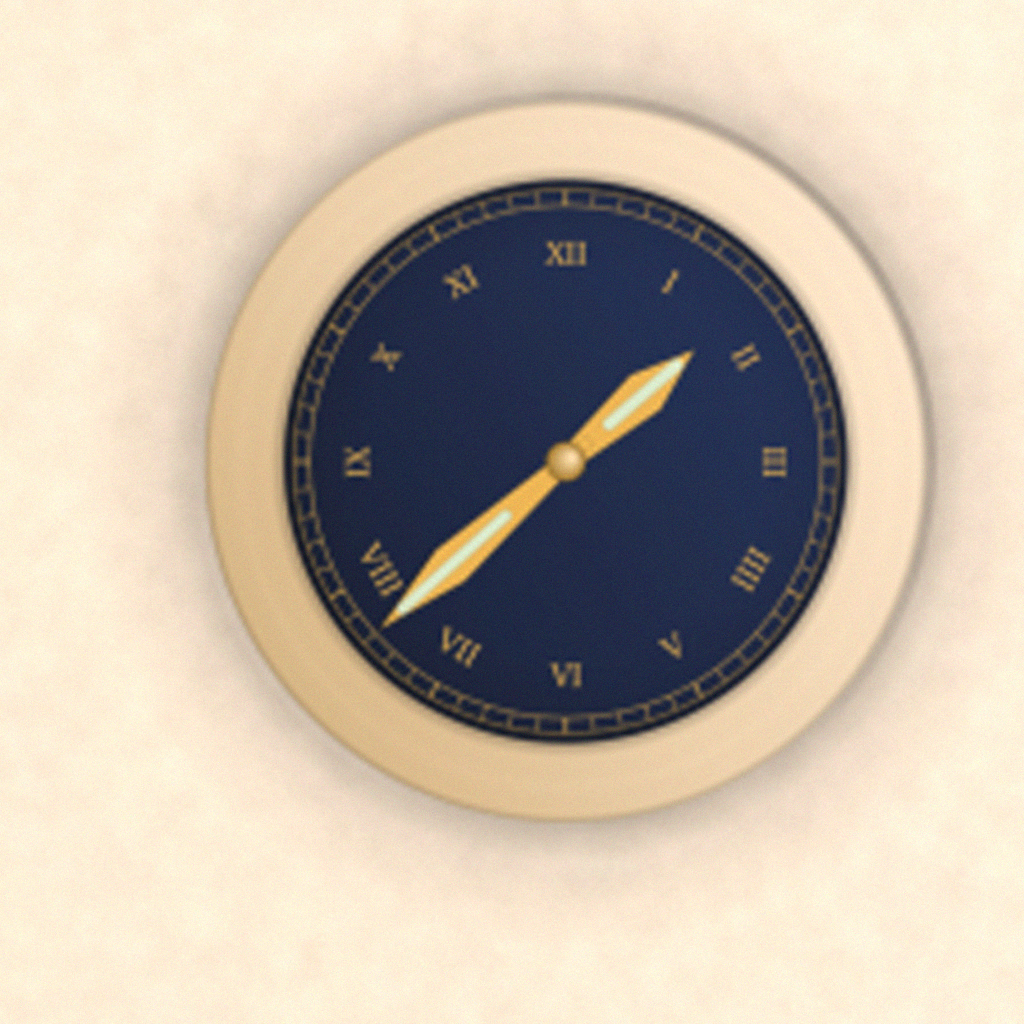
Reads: 1 h 38 min
